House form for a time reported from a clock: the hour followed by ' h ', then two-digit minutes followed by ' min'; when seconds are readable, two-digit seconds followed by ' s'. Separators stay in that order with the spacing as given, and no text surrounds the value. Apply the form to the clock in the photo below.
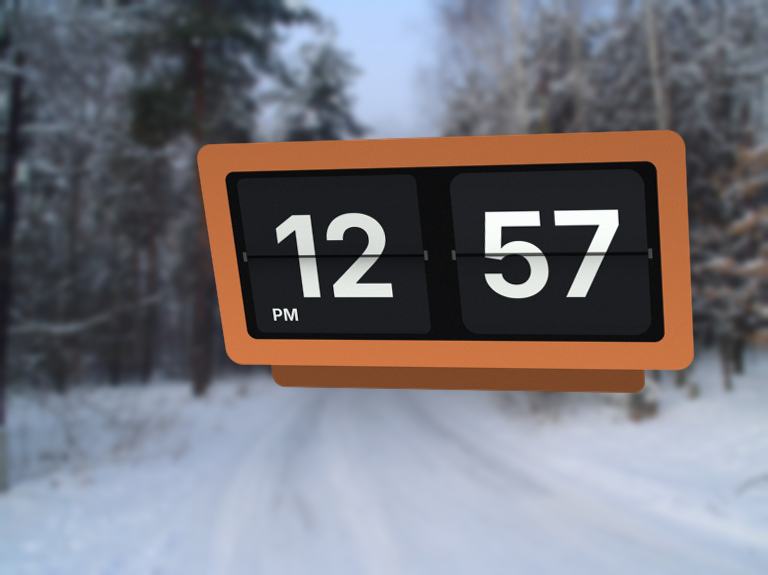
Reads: 12 h 57 min
